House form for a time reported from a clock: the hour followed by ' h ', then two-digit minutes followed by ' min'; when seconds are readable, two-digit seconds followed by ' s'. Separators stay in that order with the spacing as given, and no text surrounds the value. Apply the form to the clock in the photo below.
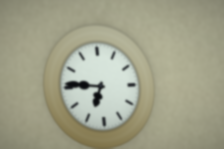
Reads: 6 h 46 min
